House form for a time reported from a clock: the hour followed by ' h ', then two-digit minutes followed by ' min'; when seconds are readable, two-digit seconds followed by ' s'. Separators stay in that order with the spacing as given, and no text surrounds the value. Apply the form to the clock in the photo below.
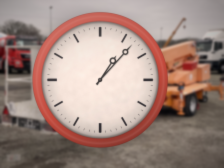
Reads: 1 h 07 min
